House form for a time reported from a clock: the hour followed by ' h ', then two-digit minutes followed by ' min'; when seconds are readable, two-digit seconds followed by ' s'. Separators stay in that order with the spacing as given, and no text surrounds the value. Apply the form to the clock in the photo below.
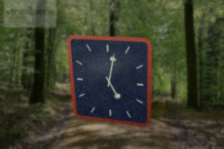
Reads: 5 h 02 min
